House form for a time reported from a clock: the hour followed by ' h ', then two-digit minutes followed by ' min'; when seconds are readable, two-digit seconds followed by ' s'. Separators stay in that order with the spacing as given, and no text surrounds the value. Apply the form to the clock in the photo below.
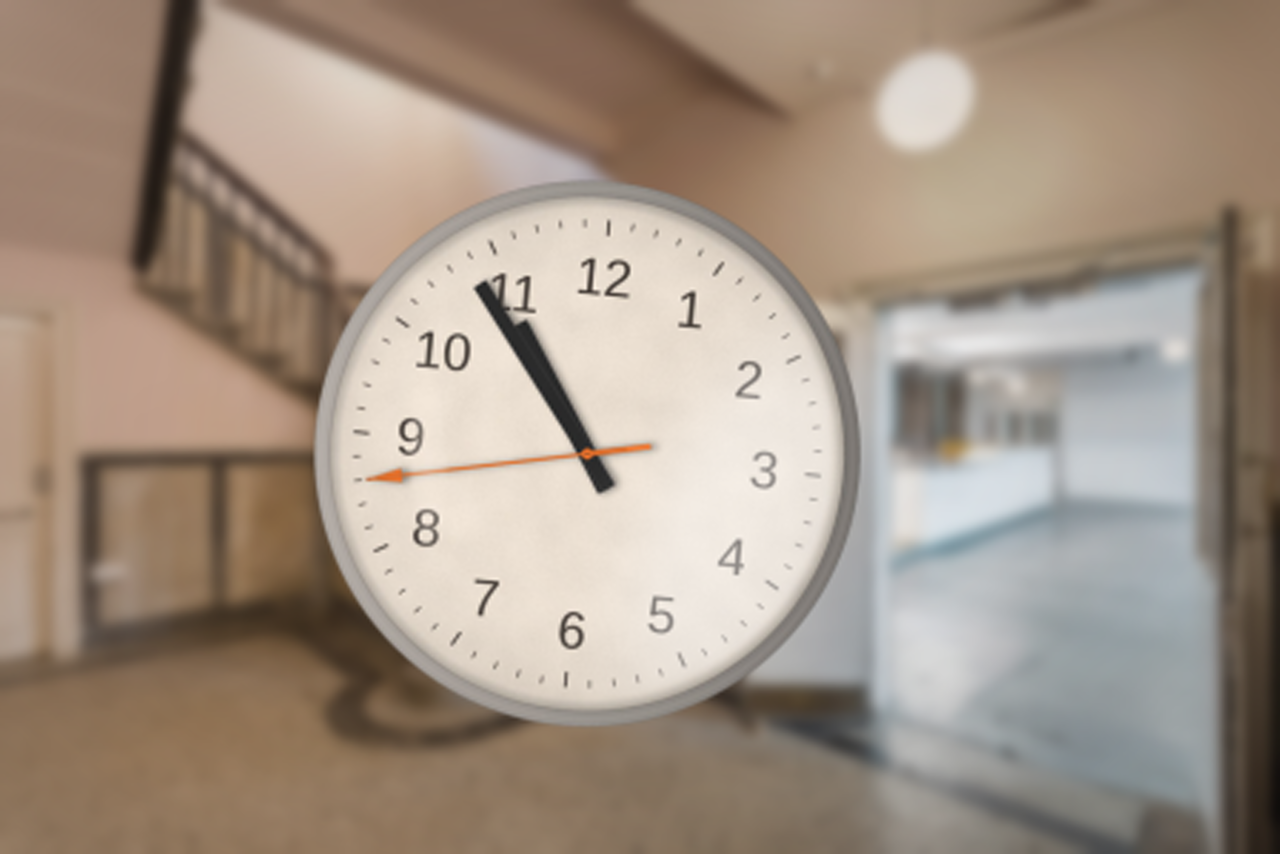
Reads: 10 h 53 min 43 s
